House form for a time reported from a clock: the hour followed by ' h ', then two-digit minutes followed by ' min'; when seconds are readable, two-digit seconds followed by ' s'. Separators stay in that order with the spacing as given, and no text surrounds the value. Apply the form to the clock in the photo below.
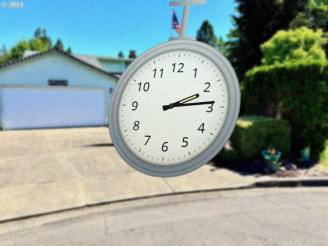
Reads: 2 h 14 min
